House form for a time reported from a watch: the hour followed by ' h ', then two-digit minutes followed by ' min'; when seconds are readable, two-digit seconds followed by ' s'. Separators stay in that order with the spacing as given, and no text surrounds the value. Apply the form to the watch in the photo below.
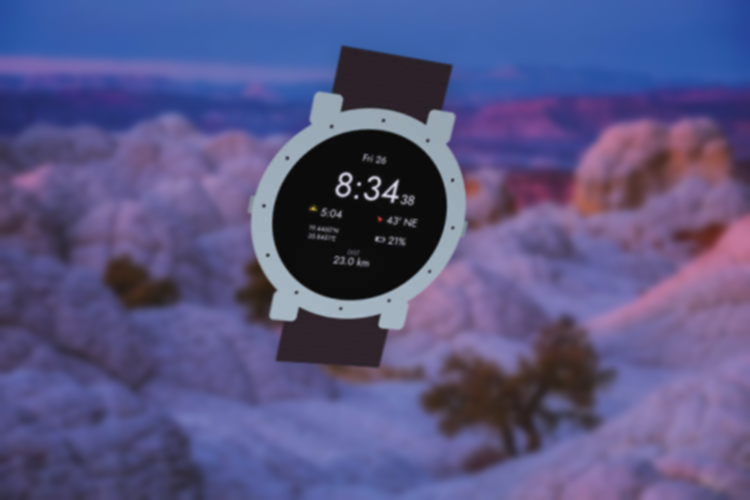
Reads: 8 h 34 min 38 s
